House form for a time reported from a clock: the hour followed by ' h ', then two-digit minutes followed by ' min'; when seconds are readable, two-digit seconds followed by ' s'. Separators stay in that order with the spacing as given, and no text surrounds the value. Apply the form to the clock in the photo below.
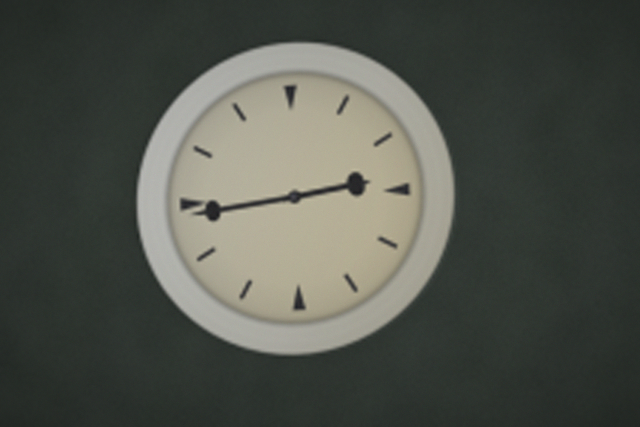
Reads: 2 h 44 min
